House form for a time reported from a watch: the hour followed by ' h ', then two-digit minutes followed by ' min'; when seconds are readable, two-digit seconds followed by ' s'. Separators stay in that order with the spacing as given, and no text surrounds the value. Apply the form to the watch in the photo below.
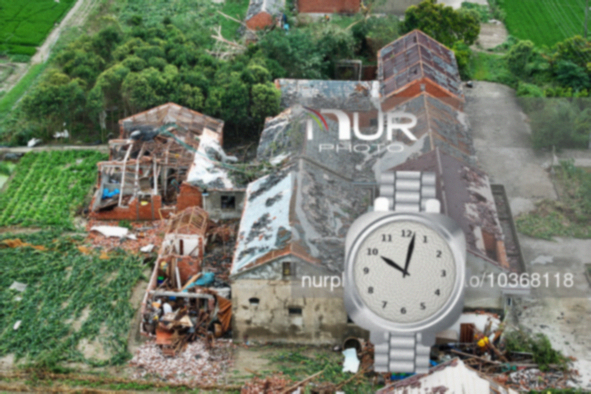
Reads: 10 h 02 min
